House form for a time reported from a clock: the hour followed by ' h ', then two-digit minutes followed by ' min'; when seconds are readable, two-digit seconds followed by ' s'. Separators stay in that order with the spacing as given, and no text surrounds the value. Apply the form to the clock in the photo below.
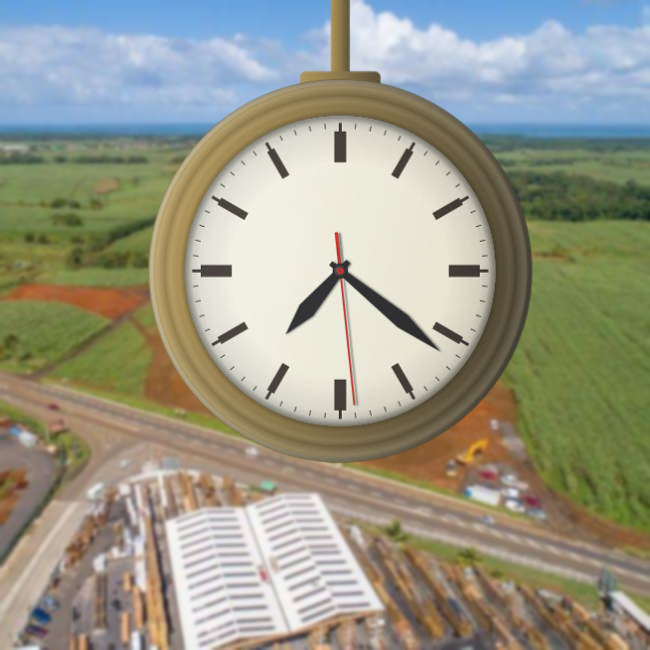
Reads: 7 h 21 min 29 s
